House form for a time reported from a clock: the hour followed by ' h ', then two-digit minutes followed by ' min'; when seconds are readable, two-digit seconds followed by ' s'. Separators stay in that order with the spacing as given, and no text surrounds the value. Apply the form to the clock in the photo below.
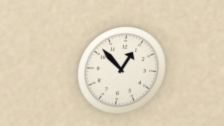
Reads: 12 h 52 min
